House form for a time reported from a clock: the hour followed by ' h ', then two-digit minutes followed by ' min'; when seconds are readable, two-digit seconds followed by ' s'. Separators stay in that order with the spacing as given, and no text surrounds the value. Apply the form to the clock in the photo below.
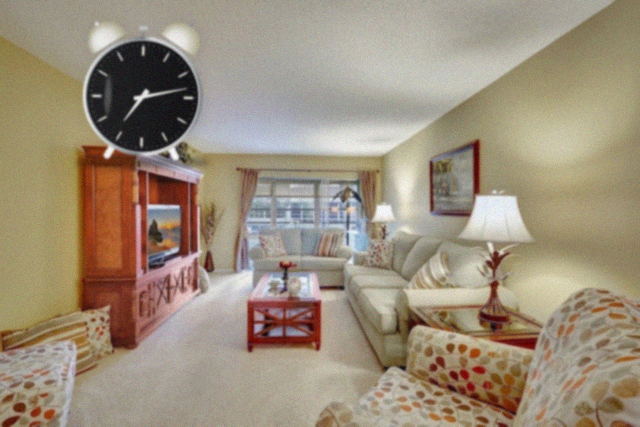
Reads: 7 h 13 min
